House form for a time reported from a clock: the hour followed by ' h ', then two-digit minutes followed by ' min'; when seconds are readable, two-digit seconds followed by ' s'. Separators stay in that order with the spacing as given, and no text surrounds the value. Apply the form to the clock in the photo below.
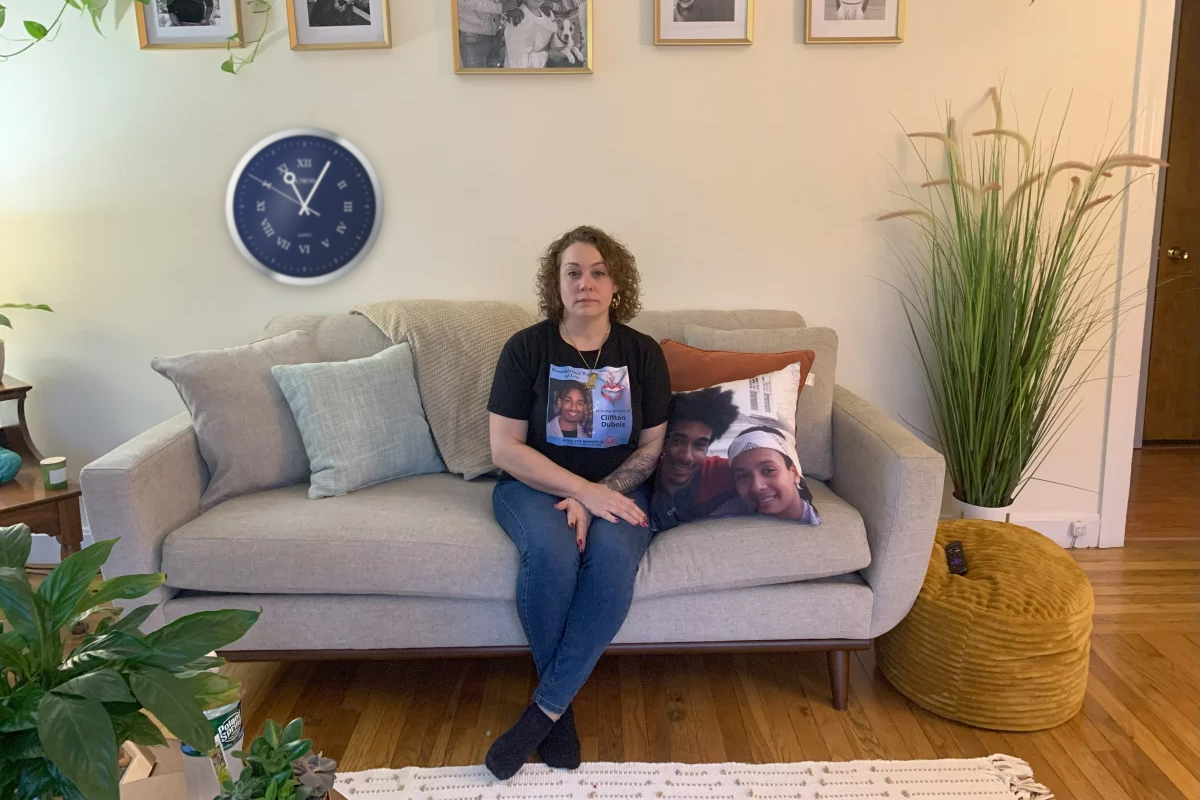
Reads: 11 h 04 min 50 s
